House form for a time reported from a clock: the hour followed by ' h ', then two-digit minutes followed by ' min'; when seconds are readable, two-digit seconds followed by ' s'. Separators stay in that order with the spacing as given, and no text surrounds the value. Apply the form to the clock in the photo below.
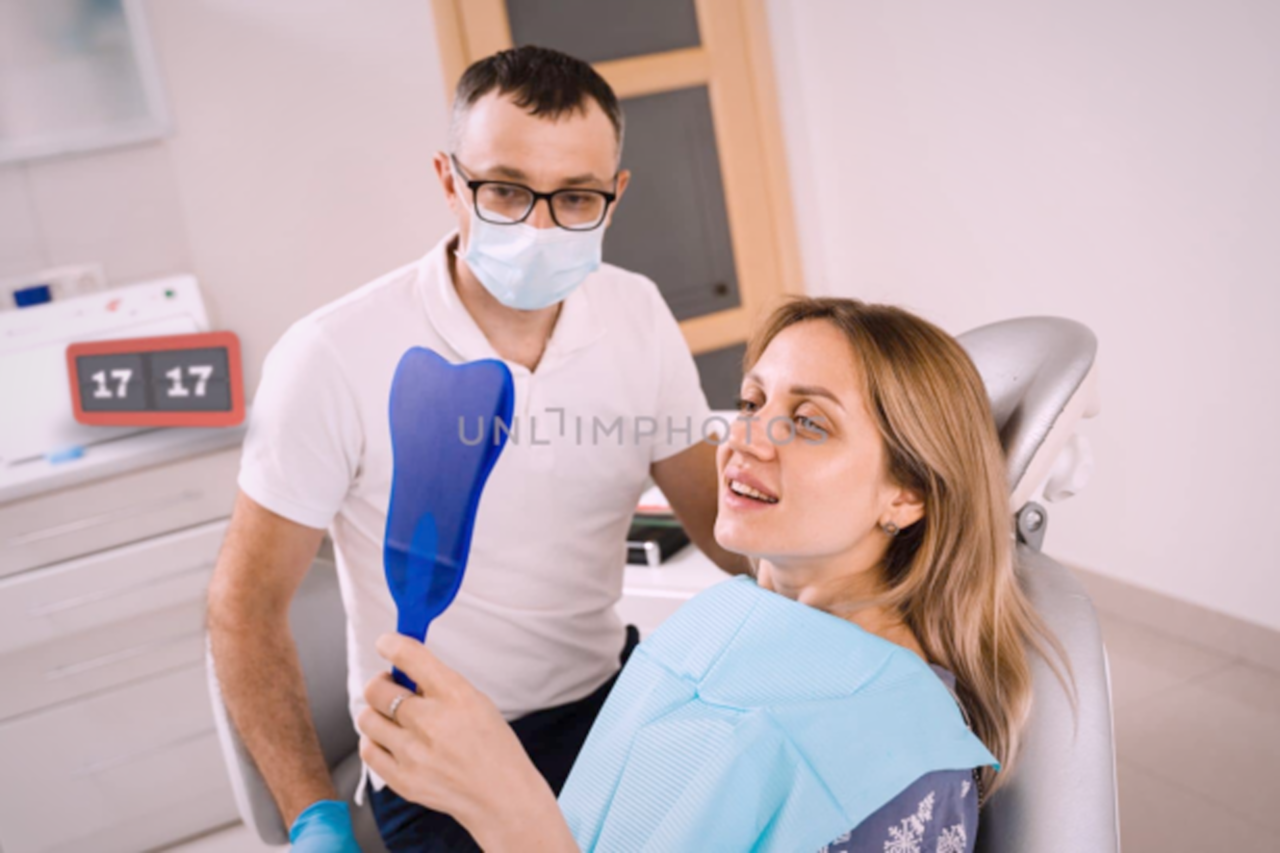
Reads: 17 h 17 min
